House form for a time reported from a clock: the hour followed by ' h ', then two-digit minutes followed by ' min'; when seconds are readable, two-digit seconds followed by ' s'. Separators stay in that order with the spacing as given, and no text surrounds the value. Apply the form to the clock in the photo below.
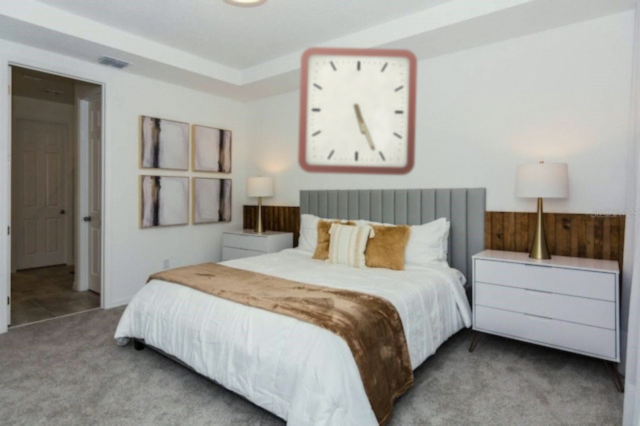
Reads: 5 h 26 min
